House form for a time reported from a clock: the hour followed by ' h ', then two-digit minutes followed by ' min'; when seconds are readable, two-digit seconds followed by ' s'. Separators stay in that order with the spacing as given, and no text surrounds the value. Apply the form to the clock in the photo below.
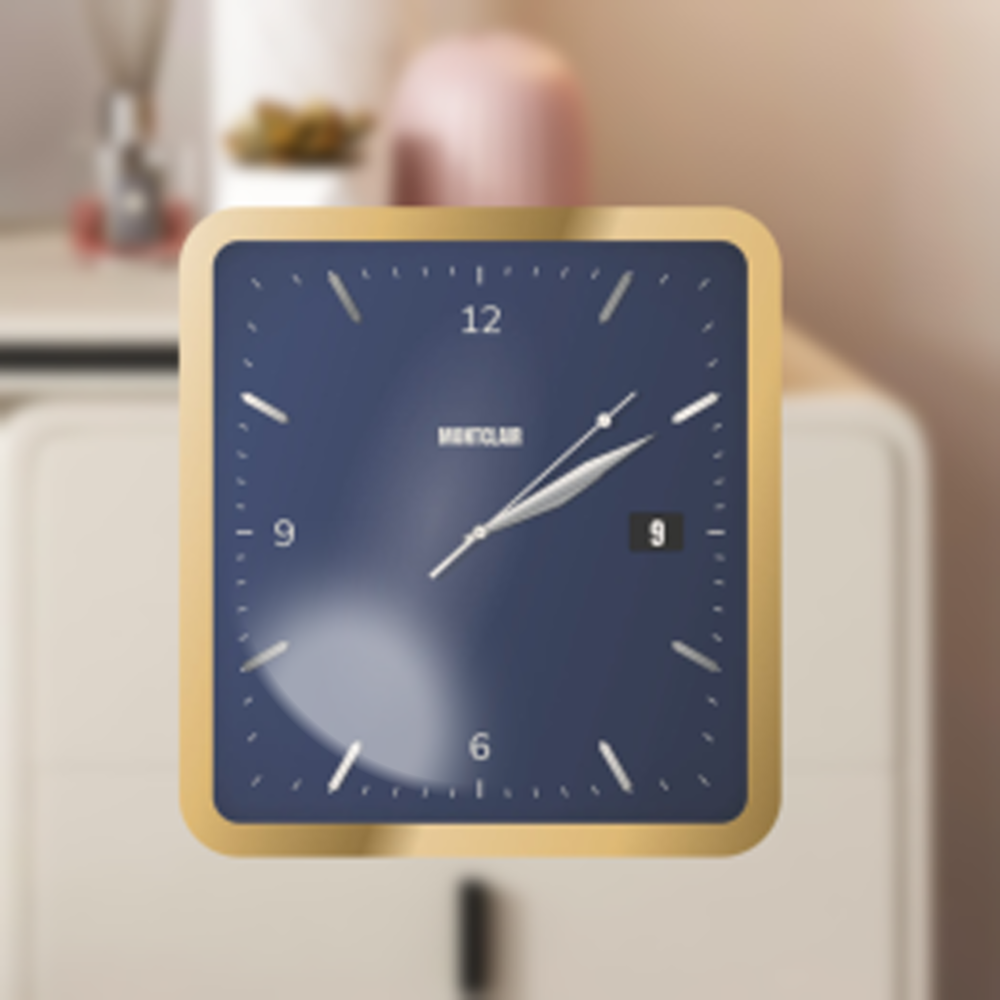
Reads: 2 h 10 min 08 s
